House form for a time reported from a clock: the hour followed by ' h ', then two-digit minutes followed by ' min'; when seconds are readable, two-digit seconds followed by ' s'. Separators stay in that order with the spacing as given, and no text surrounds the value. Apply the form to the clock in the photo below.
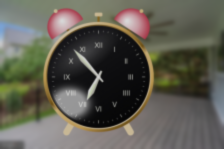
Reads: 6 h 53 min
